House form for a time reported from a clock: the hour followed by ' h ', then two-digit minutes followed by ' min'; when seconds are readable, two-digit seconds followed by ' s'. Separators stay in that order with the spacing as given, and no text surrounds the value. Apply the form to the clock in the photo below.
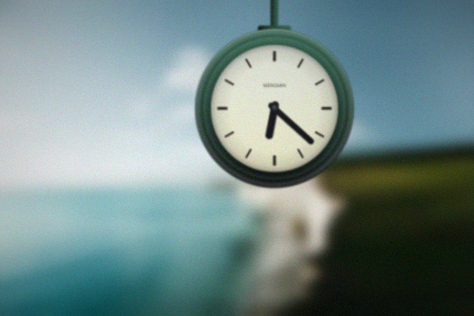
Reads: 6 h 22 min
